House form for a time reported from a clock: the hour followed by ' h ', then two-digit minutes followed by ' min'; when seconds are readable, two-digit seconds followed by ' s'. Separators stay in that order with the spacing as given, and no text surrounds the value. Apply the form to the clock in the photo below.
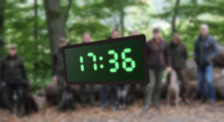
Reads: 17 h 36 min
